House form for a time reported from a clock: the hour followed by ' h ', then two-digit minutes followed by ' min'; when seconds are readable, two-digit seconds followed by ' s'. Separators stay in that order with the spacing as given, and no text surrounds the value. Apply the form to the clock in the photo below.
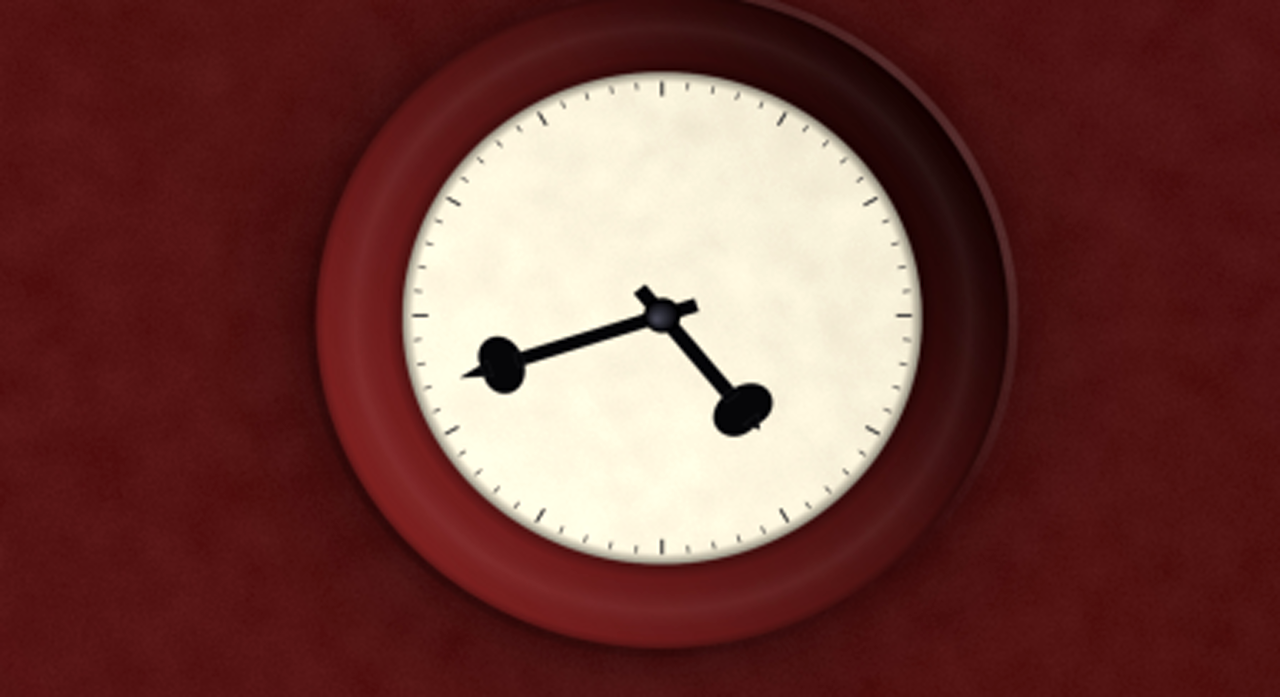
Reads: 4 h 42 min
